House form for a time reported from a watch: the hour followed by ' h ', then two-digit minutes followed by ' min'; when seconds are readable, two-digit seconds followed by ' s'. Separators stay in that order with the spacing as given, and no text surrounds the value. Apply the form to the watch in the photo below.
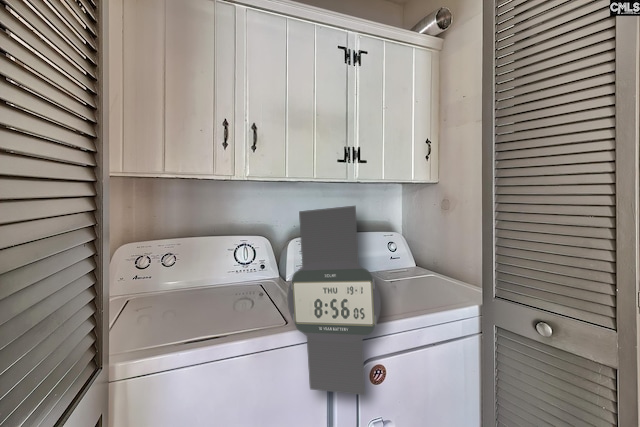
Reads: 8 h 56 min 05 s
